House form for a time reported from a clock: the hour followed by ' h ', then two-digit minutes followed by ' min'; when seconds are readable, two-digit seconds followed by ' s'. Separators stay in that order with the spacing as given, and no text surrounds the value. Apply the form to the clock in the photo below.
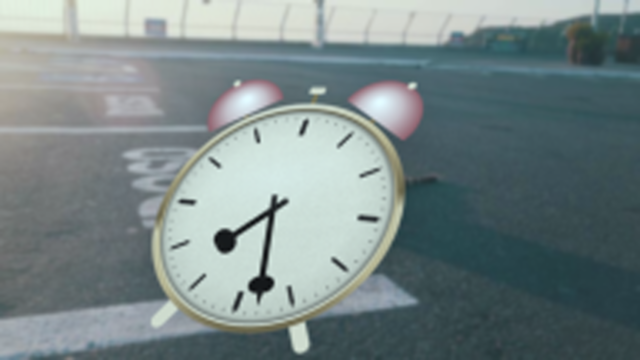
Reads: 7 h 28 min
